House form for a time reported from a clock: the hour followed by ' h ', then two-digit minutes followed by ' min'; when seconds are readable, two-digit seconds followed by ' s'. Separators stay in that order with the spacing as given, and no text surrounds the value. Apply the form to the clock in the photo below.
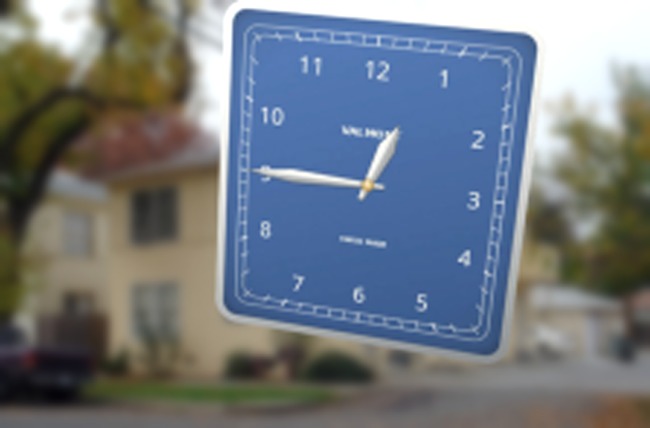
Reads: 12 h 45 min
